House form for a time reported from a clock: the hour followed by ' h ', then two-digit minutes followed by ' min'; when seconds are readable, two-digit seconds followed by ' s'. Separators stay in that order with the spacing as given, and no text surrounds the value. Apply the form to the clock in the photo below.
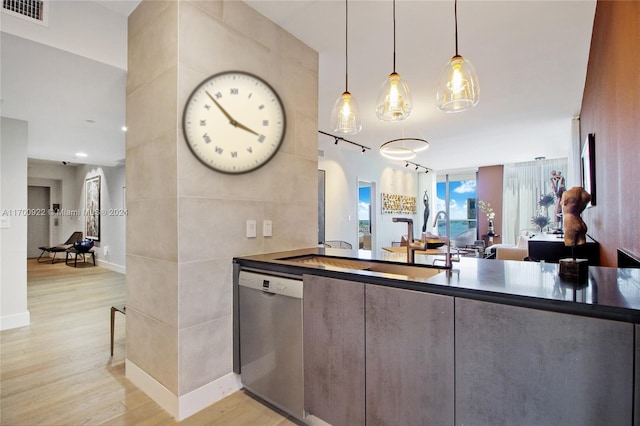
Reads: 3 h 53 min
